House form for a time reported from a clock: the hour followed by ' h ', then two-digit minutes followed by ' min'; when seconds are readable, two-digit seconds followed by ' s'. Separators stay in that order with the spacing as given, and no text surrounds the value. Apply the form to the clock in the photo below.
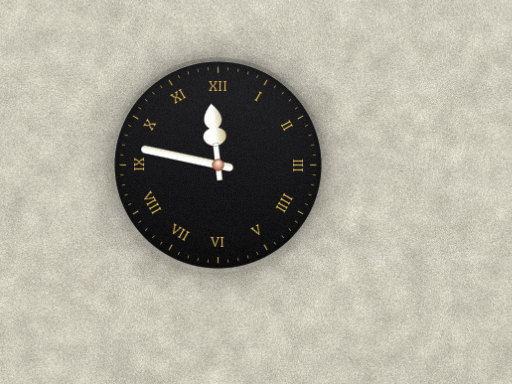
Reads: 11 h 47 min
